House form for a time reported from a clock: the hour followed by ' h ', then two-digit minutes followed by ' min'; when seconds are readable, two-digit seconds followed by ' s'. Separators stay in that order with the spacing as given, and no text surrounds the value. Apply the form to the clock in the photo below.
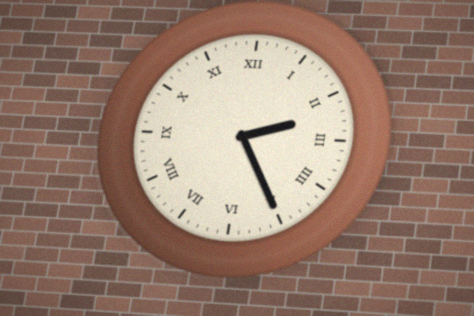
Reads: 2 h 25 min
